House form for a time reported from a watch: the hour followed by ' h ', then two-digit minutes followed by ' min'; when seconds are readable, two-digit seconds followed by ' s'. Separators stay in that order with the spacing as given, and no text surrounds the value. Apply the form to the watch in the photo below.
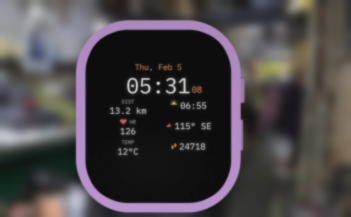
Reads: 5 h 31 min
